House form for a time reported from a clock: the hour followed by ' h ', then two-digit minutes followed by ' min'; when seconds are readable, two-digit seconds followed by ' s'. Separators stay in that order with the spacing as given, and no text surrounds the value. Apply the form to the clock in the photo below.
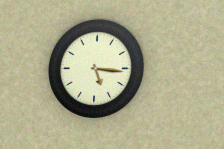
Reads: 5 h 16 min
